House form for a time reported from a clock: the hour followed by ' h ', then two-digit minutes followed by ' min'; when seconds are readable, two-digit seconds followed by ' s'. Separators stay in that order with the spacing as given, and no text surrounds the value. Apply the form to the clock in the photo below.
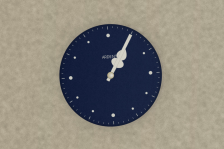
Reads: 1 h 05 min
